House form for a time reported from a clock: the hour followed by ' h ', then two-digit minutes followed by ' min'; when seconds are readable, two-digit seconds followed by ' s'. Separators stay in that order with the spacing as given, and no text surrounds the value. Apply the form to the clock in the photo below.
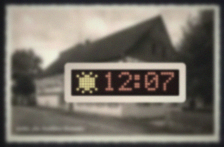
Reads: 12 h 07 min
